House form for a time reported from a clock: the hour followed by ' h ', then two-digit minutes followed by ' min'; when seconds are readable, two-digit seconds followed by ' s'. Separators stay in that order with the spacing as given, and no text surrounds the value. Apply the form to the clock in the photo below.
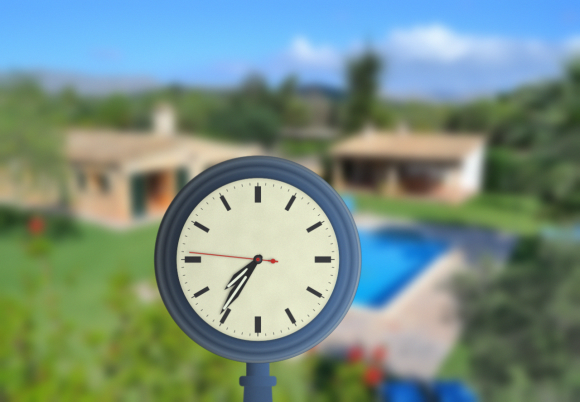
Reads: 7 h 35 min 46 s
